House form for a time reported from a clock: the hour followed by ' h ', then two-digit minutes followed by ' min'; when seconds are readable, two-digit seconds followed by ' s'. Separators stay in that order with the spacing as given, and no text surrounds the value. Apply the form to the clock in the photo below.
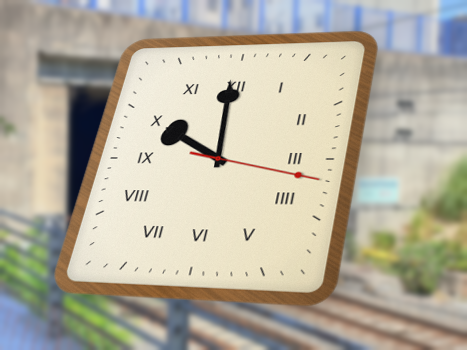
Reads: 9 h 59 min 17 s
